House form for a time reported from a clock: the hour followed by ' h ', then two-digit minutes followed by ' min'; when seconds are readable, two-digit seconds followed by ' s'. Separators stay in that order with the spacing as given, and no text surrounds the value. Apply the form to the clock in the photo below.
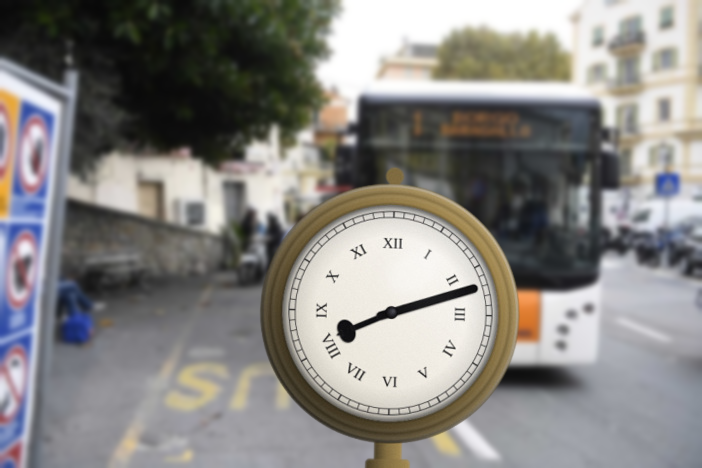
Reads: 8 h 12 min
